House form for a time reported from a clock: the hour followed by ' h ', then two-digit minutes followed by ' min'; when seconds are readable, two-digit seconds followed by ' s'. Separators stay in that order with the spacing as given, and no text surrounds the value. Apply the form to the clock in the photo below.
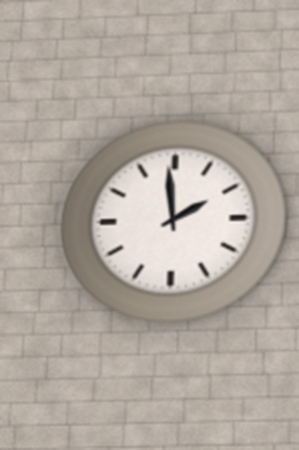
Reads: 1 h 59 min
